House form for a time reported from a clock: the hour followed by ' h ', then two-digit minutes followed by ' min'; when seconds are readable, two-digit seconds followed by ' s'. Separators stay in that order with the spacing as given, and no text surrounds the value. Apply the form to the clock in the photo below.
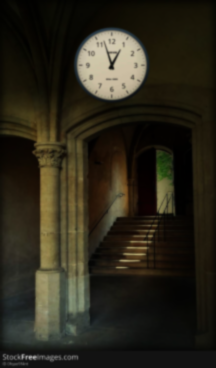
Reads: 12 h 57 min
